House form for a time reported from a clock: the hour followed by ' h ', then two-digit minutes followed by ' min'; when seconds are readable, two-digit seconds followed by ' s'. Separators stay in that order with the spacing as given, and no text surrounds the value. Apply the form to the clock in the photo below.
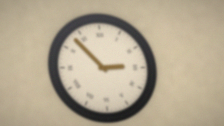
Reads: 2 h 53 min
